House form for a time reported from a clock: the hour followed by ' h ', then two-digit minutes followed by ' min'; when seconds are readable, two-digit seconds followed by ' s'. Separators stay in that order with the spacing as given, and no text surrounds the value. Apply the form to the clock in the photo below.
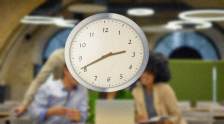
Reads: 2 h 41 min
